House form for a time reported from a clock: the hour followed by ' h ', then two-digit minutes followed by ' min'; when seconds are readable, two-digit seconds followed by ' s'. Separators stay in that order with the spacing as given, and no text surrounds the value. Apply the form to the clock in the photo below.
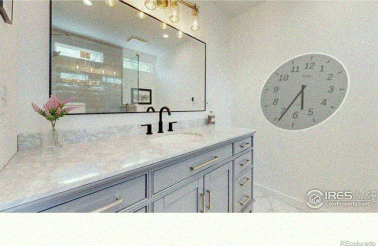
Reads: 5 h 34 min
